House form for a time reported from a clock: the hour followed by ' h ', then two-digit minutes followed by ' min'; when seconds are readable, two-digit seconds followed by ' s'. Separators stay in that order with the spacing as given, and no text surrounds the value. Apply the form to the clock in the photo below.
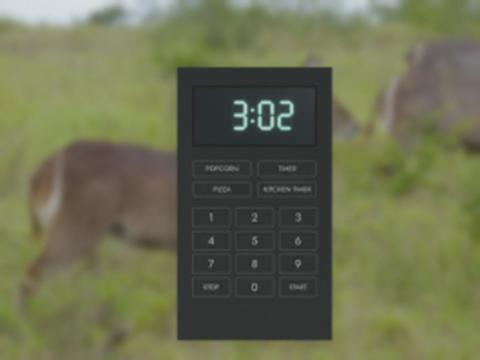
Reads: 3 h 02 min
